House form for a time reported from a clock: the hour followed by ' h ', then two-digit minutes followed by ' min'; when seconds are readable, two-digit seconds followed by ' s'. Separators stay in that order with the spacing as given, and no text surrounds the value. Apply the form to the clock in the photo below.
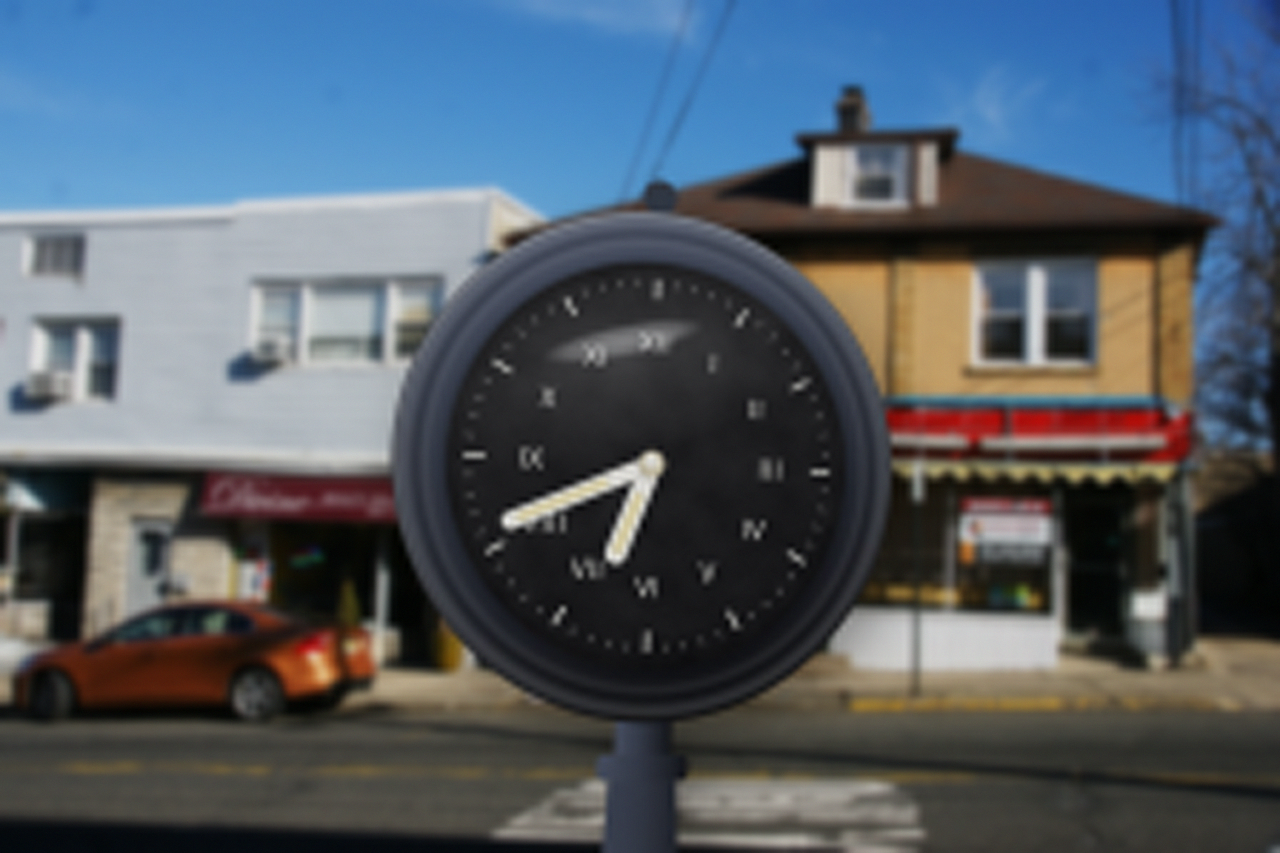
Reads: 6 h 41 min
